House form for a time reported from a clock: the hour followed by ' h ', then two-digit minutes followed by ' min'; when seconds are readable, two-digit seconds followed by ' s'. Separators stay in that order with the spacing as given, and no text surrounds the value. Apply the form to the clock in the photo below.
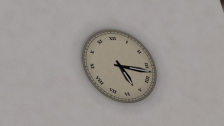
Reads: 5 h 17 min
